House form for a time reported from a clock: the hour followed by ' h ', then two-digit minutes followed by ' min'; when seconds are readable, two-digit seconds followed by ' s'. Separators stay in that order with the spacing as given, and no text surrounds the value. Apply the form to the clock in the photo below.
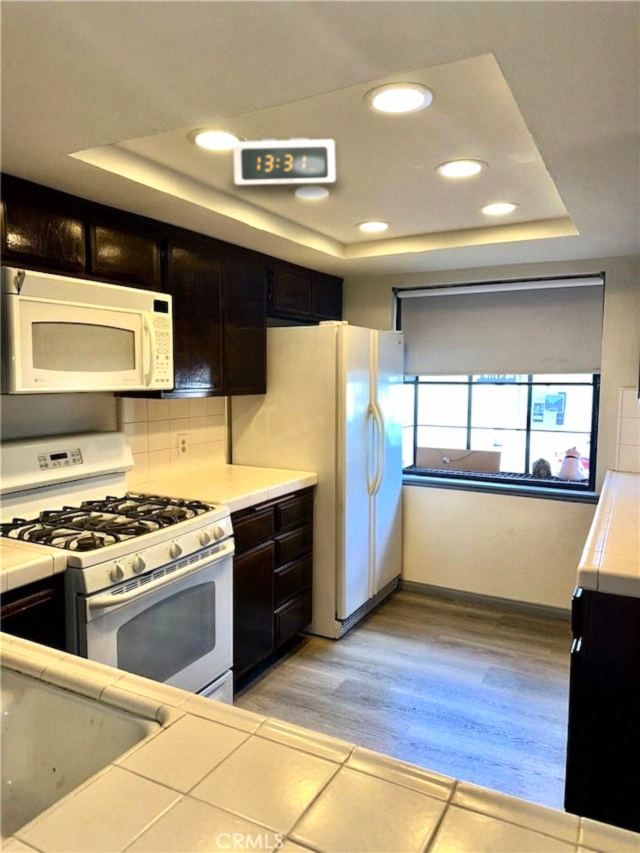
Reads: 13 h 31 min
